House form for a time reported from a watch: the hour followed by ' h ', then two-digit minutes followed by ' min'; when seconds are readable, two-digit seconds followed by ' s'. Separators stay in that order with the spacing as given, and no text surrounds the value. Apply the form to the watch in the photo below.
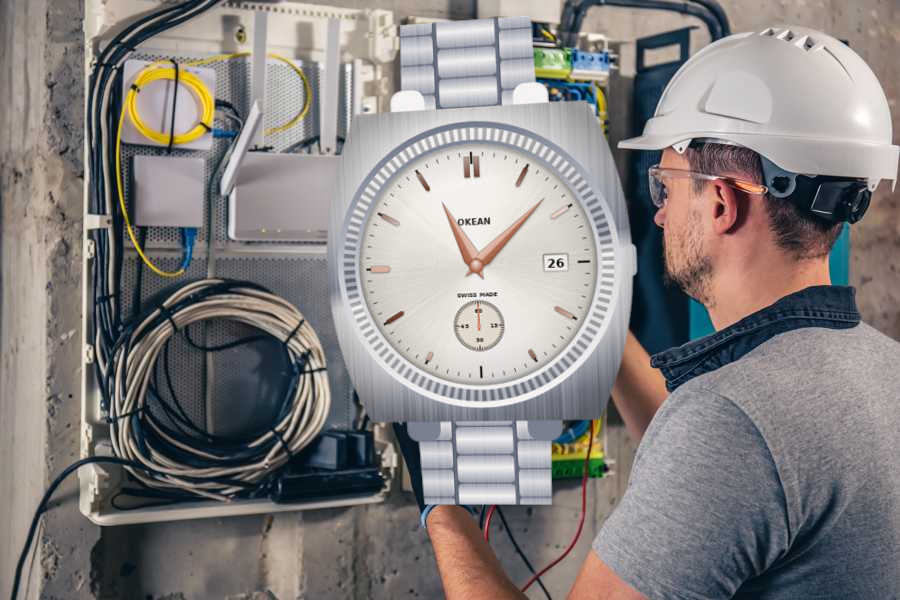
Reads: 11 h 08 min
